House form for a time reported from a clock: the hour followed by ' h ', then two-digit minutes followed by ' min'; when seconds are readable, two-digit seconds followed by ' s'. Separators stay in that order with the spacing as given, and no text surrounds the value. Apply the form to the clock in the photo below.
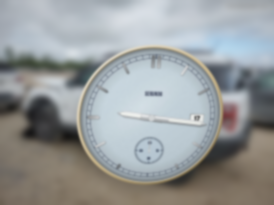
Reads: 9 h 16 min
